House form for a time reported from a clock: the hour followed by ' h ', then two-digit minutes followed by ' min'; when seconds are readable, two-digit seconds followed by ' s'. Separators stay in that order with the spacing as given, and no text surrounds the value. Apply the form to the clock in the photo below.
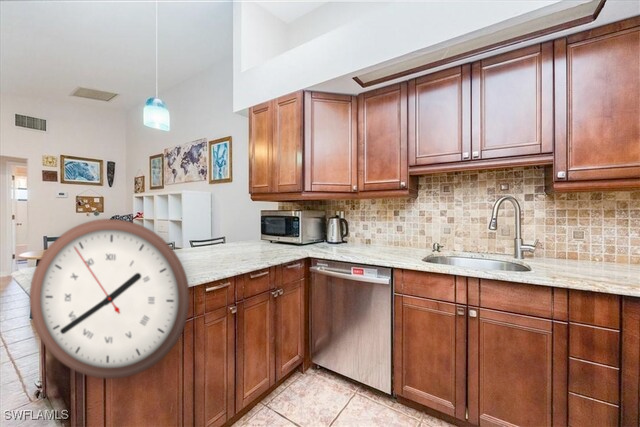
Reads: 1 h 38 min 54 s
